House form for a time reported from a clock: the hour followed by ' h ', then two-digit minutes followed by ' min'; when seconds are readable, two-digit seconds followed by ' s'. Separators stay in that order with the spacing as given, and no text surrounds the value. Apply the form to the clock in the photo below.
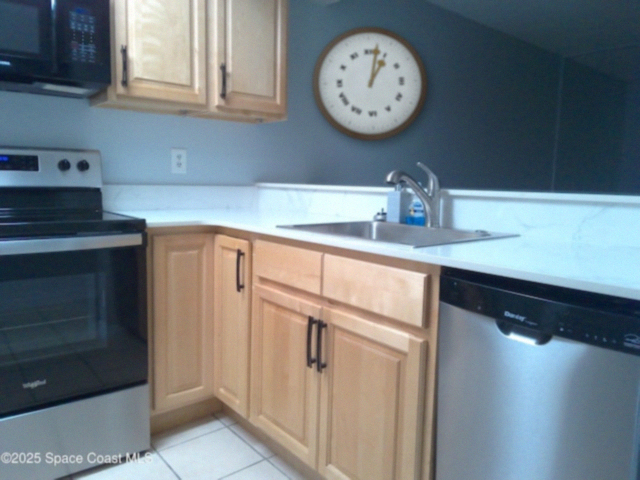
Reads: 1 h 02 min
